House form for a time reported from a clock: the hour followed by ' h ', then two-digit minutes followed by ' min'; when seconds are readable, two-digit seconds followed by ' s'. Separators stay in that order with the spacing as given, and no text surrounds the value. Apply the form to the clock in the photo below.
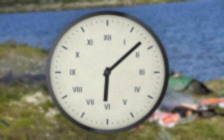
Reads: 6 h 08 min
